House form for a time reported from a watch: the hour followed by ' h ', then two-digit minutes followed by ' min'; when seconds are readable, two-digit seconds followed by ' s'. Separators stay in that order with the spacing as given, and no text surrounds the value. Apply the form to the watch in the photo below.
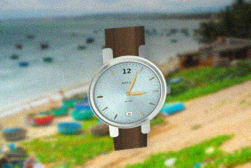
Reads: 3 h 04 min
